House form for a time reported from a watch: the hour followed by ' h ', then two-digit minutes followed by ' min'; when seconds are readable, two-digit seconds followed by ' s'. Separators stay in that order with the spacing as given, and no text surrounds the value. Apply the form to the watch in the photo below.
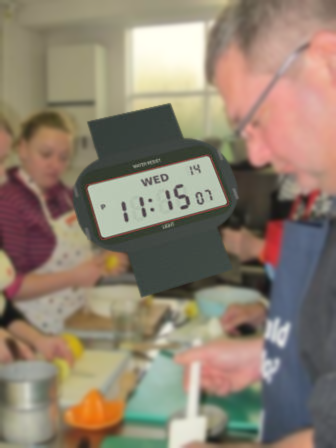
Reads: 11 h 15 min 07 s
